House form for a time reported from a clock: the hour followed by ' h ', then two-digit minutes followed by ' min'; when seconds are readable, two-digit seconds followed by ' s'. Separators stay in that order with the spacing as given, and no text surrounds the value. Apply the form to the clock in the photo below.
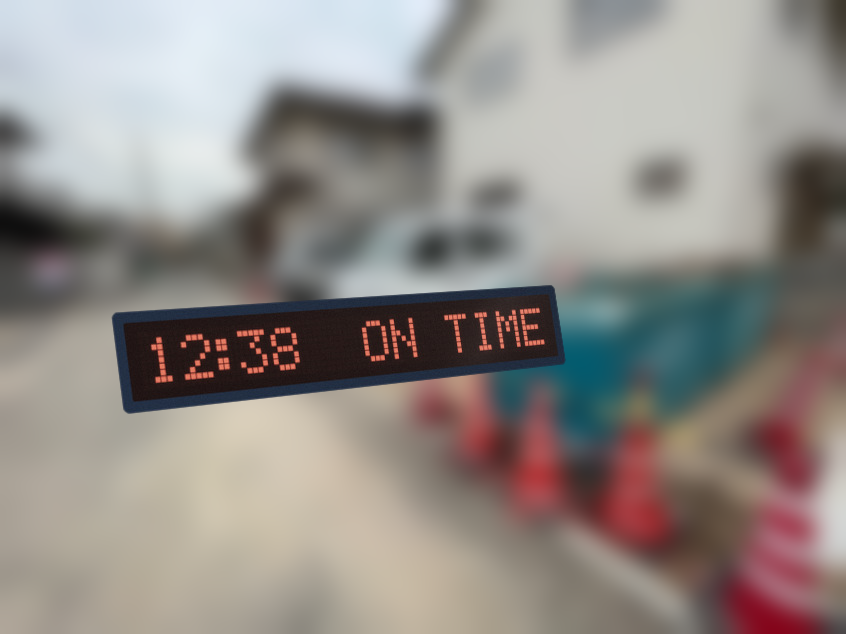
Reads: 12 h 38 min
